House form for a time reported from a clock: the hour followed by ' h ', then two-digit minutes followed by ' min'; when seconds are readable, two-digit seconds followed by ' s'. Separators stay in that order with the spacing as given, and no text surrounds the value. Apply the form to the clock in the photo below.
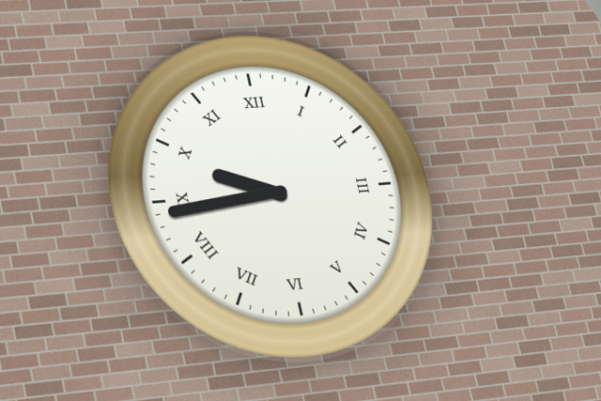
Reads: 9 h 44 min
